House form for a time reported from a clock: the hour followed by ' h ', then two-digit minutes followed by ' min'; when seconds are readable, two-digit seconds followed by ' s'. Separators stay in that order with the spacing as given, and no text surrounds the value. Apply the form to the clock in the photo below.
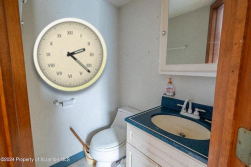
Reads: 2 h 22 min
